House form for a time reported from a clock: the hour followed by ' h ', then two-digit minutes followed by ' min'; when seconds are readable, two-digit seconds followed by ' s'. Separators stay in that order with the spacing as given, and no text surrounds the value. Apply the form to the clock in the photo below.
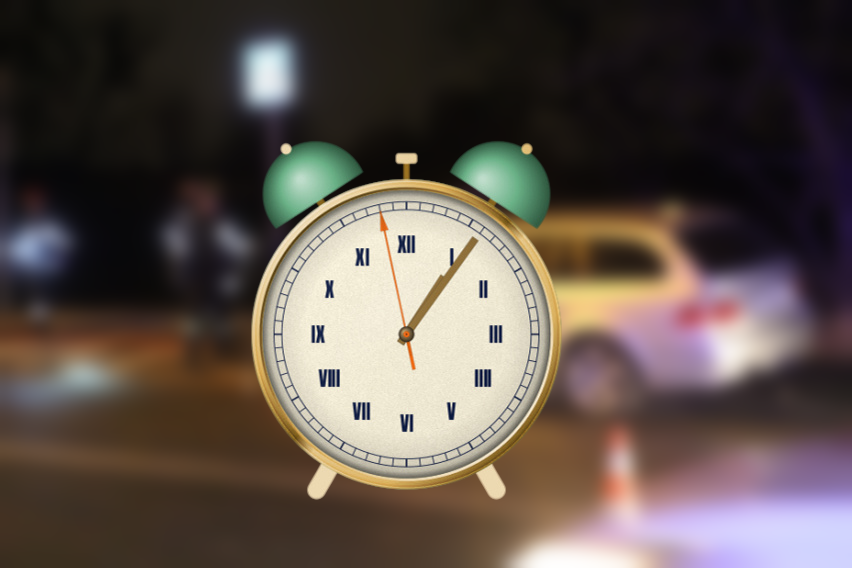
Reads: 1 h 05 min 58 s
